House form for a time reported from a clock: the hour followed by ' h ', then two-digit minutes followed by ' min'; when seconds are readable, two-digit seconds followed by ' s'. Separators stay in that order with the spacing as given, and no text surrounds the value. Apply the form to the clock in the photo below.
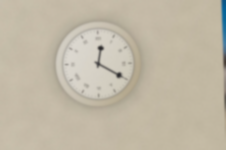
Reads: 12 h 20 min
